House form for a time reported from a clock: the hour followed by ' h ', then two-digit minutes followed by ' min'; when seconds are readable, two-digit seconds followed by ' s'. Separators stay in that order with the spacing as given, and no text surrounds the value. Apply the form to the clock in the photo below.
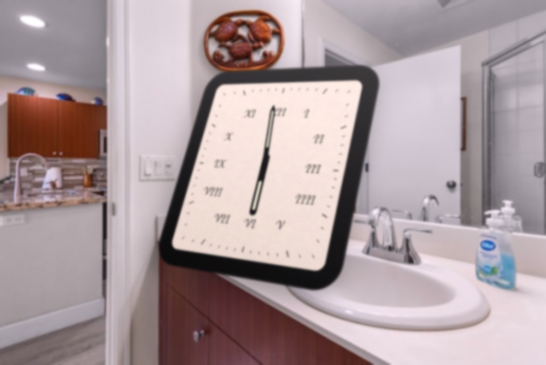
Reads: 5 h 59 min
